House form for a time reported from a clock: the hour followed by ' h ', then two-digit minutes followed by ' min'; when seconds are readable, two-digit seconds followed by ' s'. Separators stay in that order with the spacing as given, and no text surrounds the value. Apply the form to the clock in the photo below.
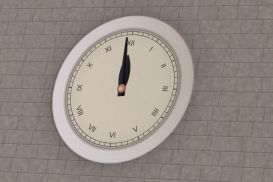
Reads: 11 h 59 min
